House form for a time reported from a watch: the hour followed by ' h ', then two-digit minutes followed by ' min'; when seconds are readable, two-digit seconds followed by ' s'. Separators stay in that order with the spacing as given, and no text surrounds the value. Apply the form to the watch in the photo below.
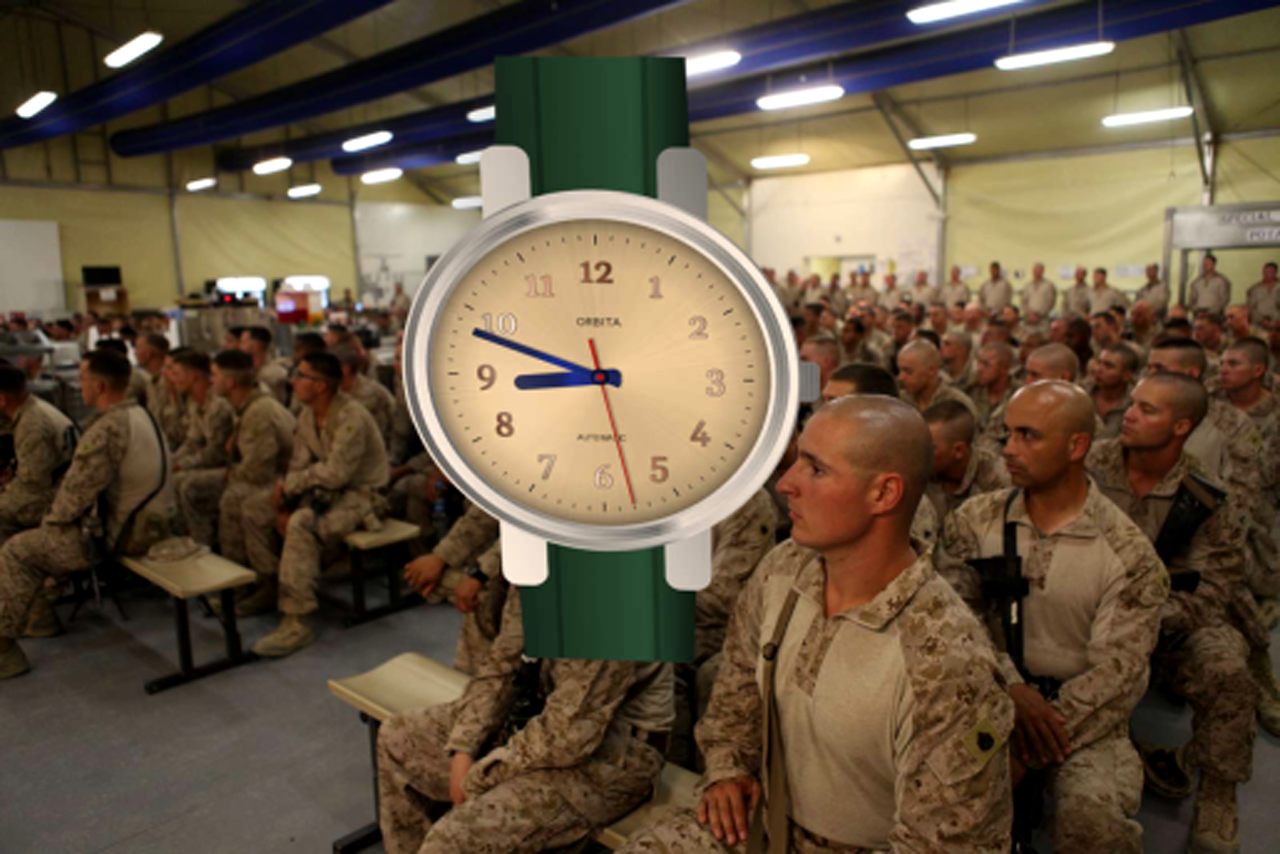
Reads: 8 h 48 min 28 s
